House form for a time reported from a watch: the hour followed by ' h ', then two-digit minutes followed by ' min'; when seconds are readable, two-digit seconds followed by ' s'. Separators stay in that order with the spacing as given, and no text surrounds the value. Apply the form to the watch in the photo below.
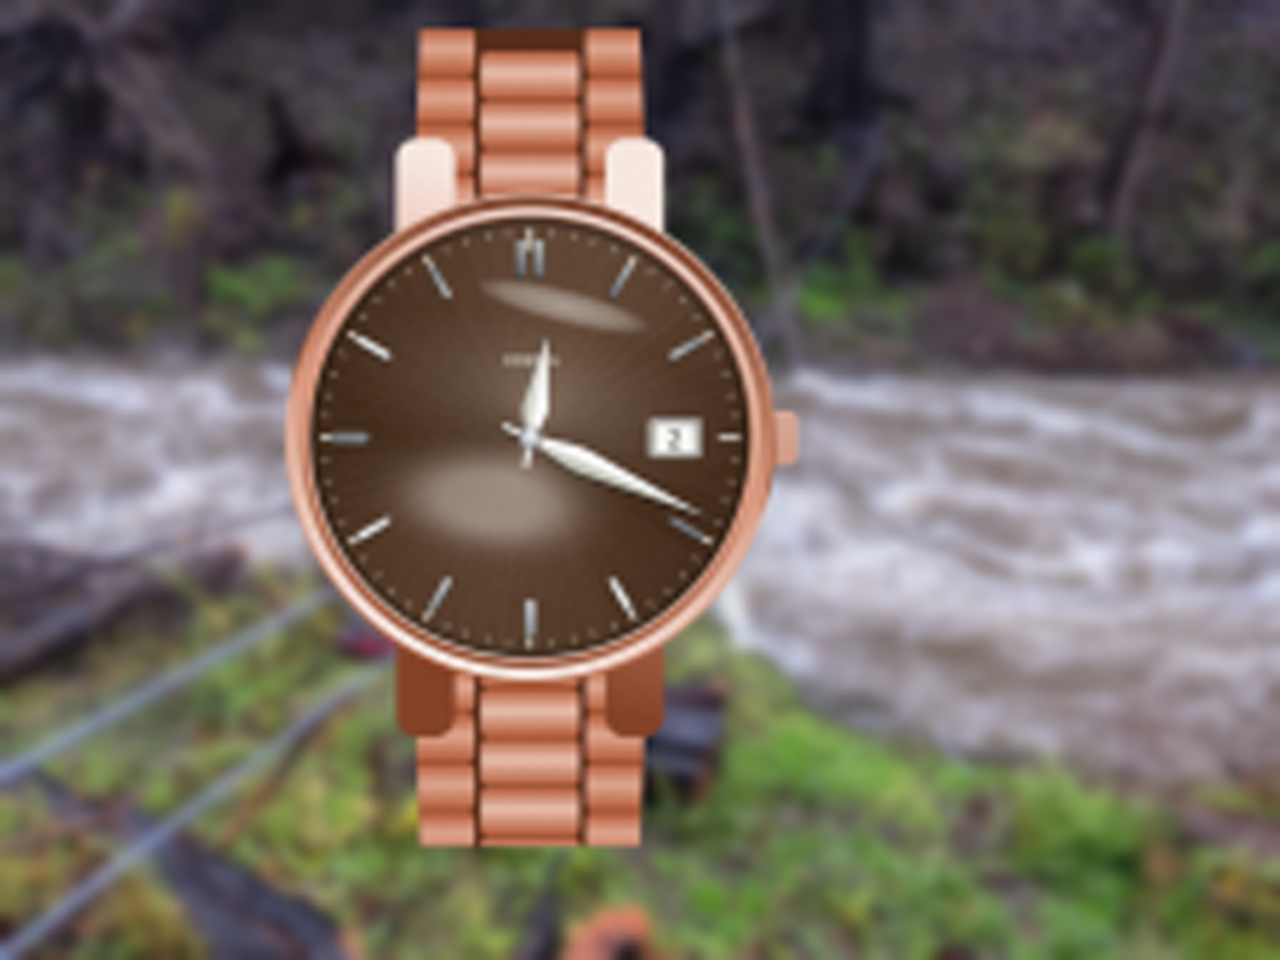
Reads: 12 h 19 min
